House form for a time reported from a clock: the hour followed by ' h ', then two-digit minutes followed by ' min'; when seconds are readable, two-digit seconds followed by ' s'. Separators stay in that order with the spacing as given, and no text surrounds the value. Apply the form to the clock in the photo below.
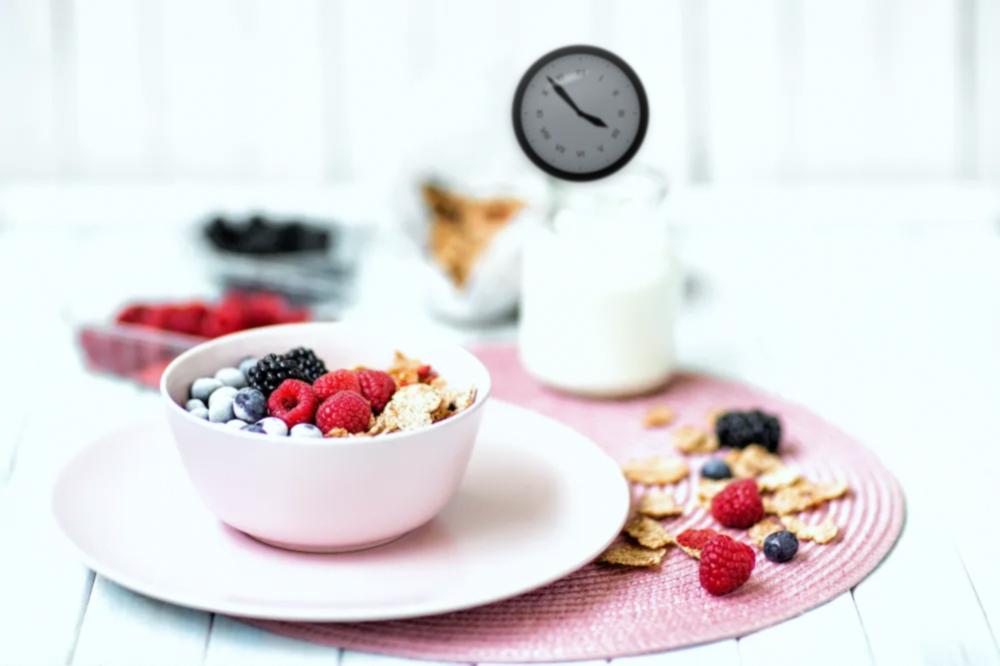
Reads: 3 h 53 min
